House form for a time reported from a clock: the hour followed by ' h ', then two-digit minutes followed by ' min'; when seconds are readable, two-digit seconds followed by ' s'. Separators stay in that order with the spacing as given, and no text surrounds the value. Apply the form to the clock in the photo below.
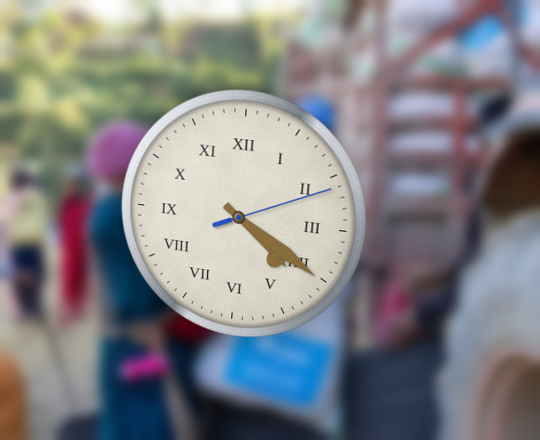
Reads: 4 h 20 min 11 s
